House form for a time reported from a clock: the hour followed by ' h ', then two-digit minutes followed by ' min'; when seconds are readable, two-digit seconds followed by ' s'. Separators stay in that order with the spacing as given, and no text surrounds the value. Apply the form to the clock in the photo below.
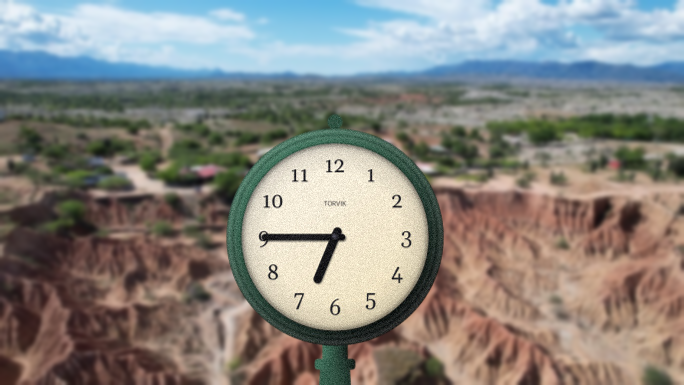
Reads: 6 h 45 min
